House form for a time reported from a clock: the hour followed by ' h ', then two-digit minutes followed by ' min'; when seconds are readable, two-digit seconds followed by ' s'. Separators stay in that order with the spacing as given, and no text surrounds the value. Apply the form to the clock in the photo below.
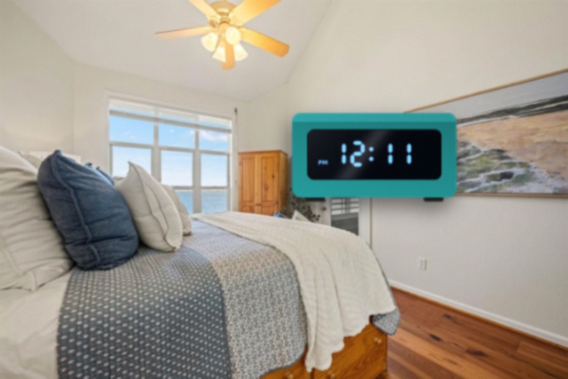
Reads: 12 h 11 min
